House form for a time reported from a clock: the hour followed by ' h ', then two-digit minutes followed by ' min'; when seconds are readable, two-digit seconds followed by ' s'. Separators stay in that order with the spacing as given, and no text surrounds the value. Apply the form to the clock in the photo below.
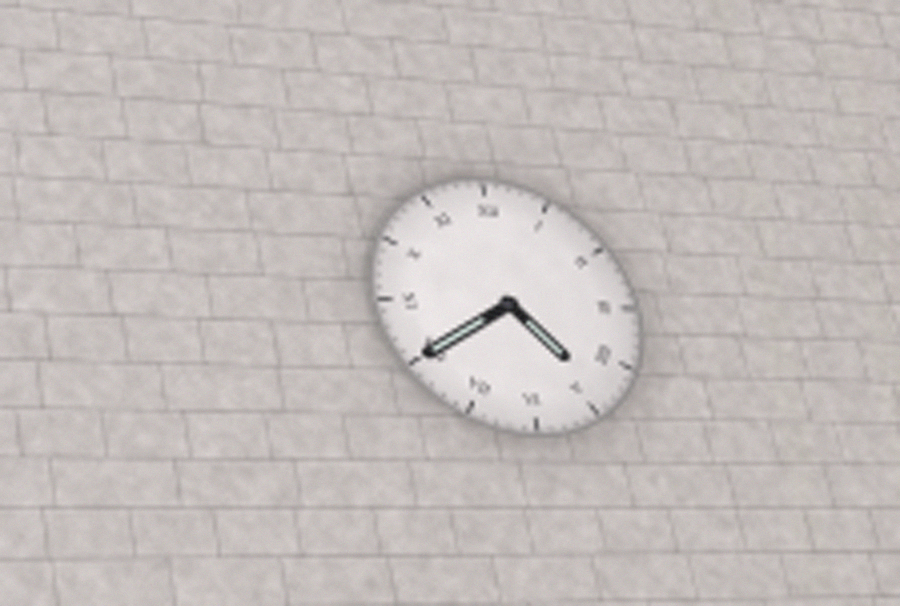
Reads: 4 h 40 min
